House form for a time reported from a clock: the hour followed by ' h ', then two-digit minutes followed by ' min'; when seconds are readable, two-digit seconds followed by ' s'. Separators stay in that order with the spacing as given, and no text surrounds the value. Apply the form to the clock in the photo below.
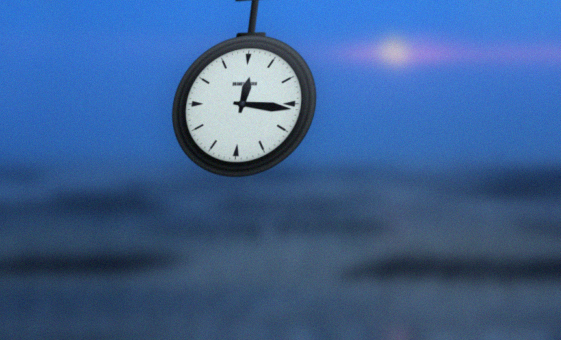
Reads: 12 h 16 min
